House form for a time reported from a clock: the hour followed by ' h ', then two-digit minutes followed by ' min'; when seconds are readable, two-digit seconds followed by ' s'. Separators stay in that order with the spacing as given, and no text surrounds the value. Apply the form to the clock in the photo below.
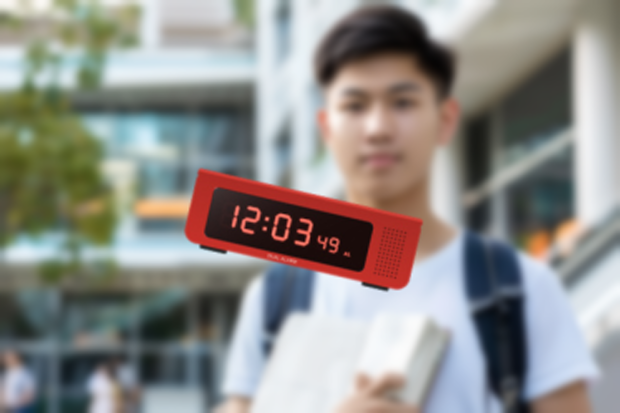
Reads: 12 h 03 min 49 s
